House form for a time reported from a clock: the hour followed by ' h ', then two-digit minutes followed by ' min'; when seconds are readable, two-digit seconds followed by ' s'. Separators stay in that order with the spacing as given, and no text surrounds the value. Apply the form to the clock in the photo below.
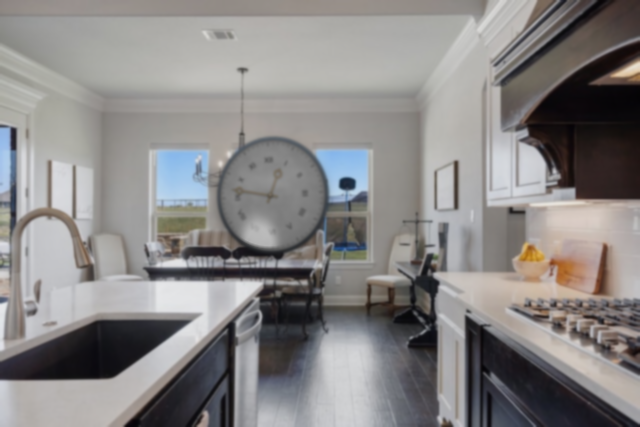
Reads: 12 h 47 min
